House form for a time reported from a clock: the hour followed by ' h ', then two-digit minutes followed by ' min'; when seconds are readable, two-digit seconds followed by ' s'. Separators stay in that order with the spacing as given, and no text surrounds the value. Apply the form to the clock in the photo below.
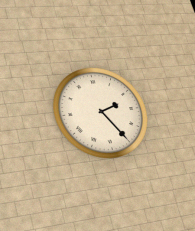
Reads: 2 h 25 min
